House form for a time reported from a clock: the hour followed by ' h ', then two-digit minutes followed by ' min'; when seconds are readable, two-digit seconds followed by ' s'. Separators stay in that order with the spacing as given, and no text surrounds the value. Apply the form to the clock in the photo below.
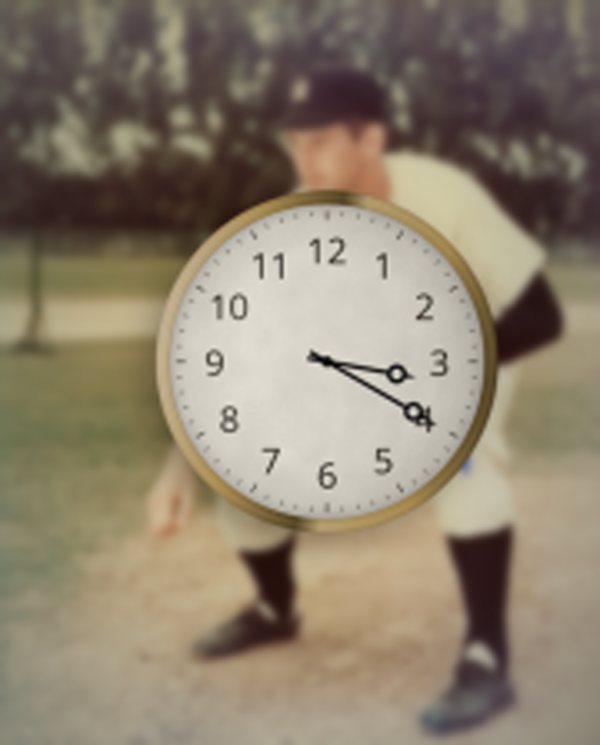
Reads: 3 h 20 min
